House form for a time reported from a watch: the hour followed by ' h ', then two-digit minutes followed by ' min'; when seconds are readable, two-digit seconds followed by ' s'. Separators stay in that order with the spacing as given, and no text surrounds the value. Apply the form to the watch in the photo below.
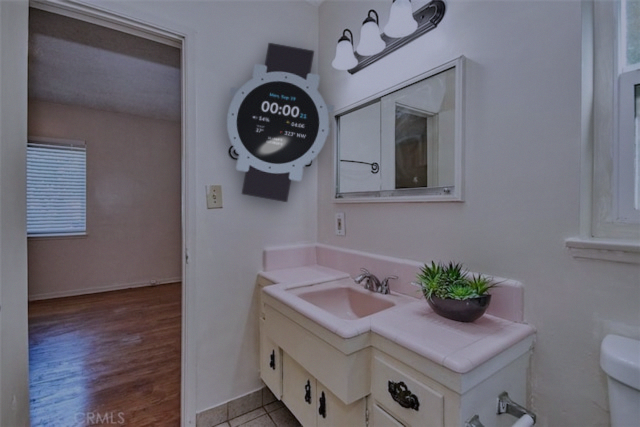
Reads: 0 h 00 min
